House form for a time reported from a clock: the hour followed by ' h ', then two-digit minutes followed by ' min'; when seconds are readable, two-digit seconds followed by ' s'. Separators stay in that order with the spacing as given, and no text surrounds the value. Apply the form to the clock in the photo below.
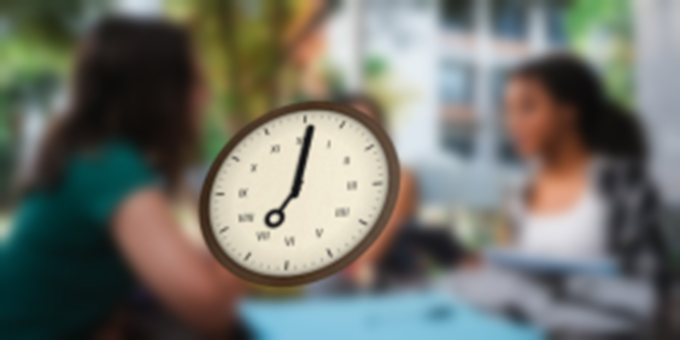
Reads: 7 h 01 min
